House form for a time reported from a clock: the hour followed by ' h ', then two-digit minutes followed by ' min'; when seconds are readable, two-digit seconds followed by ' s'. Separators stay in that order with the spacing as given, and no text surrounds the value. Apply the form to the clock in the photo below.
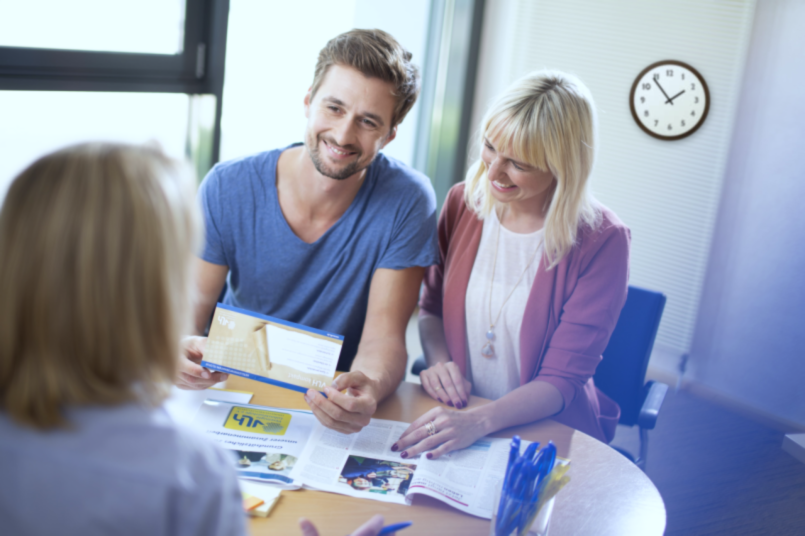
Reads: 1 h 54 min
